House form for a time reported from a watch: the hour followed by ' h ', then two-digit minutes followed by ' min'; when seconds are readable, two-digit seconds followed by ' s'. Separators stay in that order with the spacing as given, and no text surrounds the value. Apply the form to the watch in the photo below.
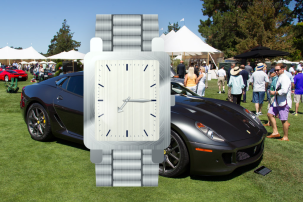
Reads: 7 h 15 min
